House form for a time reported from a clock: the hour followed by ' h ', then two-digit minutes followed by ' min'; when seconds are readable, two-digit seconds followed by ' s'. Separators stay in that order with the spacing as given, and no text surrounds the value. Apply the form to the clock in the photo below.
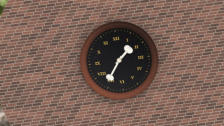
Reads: 1 h 36 min
